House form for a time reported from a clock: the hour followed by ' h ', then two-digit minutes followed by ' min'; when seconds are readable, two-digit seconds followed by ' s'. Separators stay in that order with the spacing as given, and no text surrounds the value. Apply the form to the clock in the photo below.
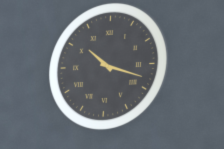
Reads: 10 h 18 min
